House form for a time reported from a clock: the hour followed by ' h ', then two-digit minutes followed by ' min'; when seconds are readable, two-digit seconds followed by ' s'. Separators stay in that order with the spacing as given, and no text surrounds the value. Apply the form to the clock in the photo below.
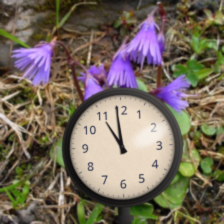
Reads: 10 h 59 min
